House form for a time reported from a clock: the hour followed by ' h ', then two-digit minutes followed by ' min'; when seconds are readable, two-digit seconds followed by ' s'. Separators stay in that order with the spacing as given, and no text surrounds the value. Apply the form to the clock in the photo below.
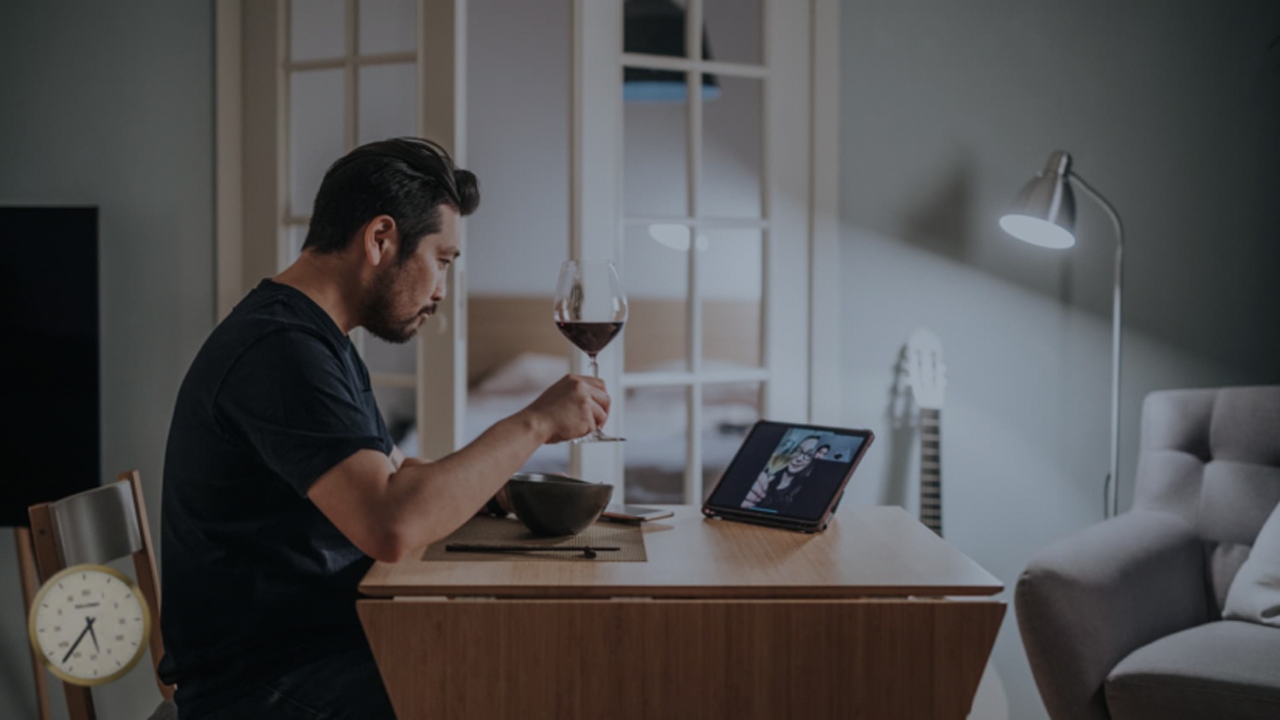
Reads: 5 h 37 min
